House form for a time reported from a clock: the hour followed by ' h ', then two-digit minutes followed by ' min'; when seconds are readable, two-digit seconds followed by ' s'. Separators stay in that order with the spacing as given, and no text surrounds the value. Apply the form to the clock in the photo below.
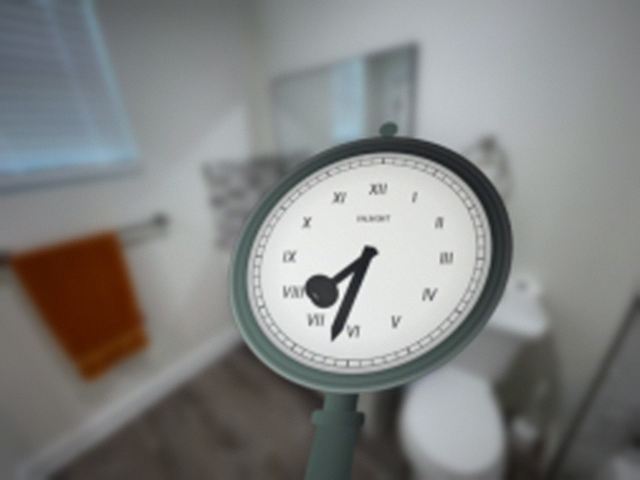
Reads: 7 h 32 min
